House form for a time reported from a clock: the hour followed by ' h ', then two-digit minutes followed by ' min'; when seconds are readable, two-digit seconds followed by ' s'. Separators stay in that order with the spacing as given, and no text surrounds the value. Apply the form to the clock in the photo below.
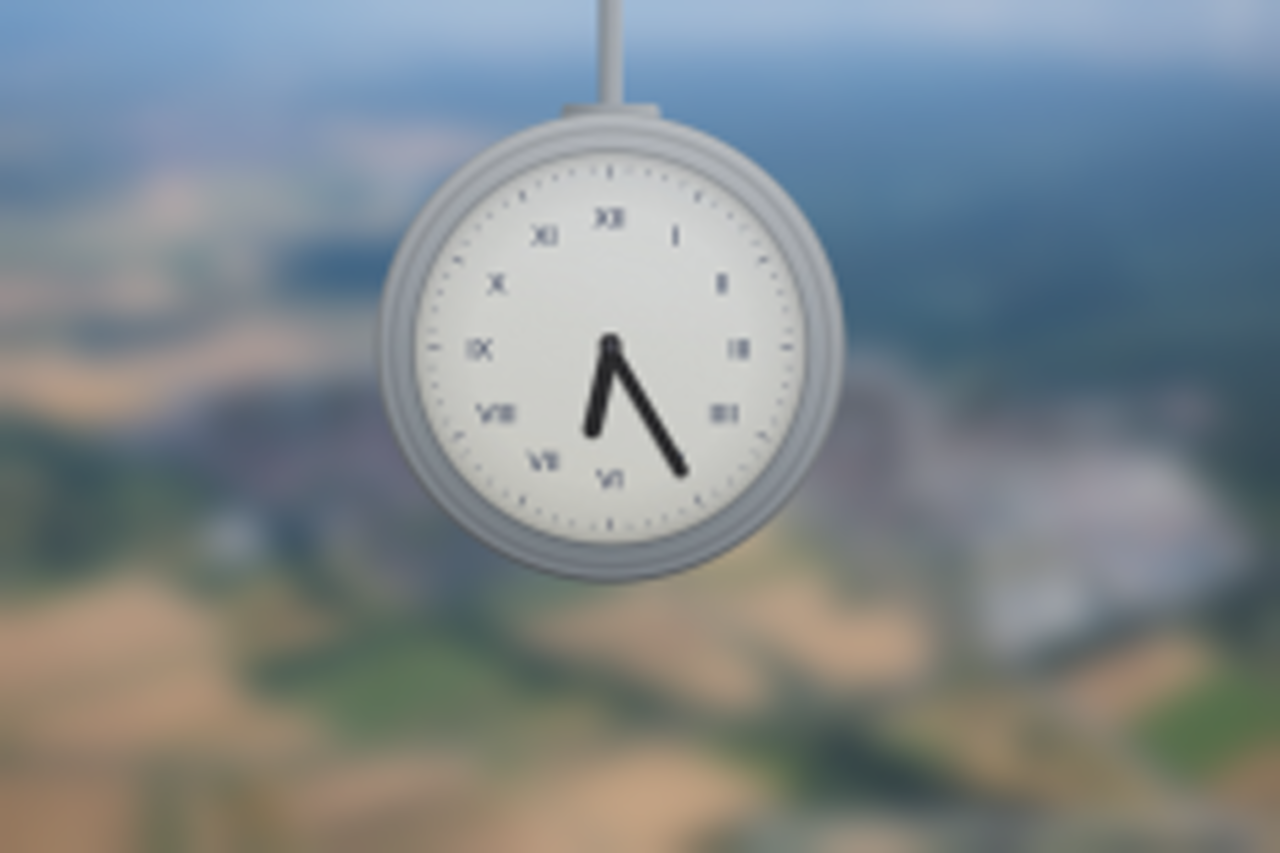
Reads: 6 h 25 min
